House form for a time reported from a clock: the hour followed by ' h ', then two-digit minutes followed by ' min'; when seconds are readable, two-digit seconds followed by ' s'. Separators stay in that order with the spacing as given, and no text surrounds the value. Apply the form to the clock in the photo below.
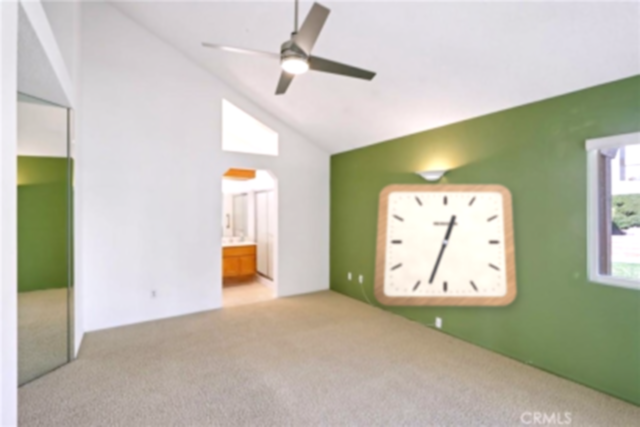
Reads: 12 h 33 min
